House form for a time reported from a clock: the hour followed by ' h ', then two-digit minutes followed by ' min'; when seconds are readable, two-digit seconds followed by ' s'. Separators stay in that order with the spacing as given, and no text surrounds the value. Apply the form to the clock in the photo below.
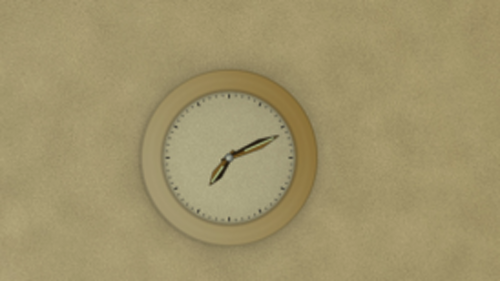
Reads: 7 h 11 min
